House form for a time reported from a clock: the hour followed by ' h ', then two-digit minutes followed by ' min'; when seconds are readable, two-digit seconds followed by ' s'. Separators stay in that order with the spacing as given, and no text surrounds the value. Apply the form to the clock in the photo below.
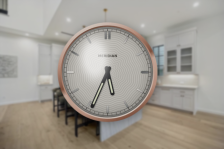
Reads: 5 h 34 min
